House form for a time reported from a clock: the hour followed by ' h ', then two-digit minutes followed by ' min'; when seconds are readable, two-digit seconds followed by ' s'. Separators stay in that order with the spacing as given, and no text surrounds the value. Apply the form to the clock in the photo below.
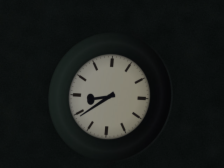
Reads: 8 h 39 min
